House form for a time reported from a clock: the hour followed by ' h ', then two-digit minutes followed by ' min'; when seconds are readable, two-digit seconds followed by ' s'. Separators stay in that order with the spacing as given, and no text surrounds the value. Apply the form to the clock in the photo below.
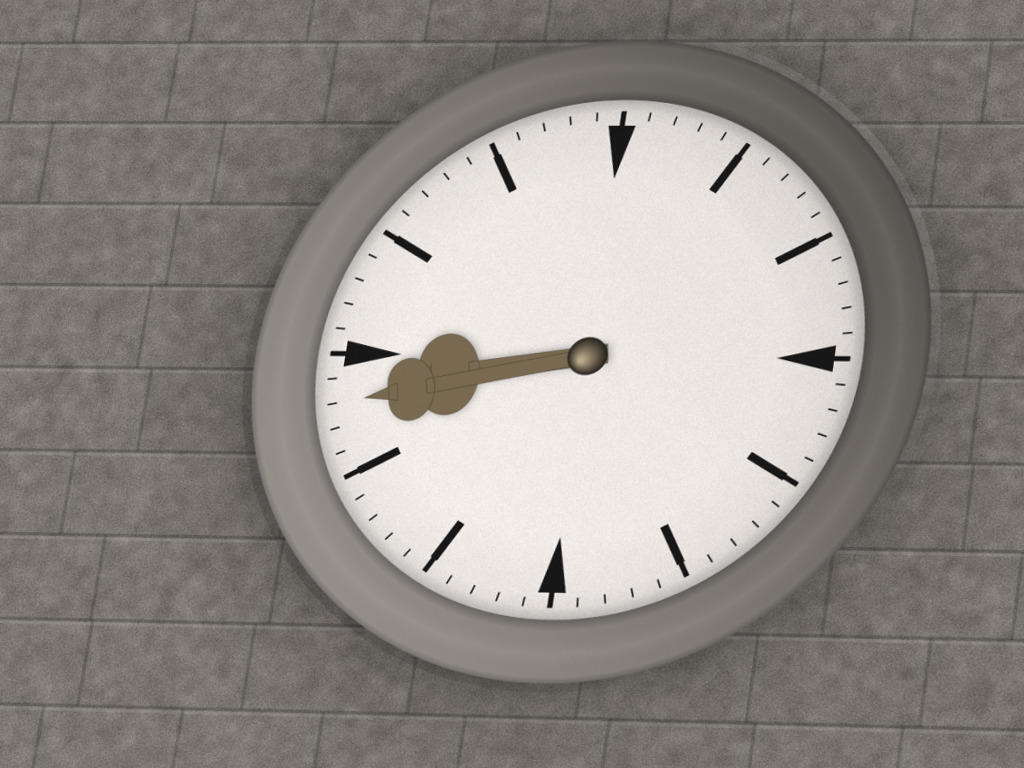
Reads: 8 h 43 min
